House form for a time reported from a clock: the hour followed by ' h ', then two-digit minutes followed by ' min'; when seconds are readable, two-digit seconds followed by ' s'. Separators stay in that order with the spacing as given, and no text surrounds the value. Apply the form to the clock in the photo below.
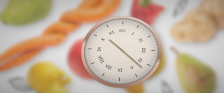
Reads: 10 h 22 min
